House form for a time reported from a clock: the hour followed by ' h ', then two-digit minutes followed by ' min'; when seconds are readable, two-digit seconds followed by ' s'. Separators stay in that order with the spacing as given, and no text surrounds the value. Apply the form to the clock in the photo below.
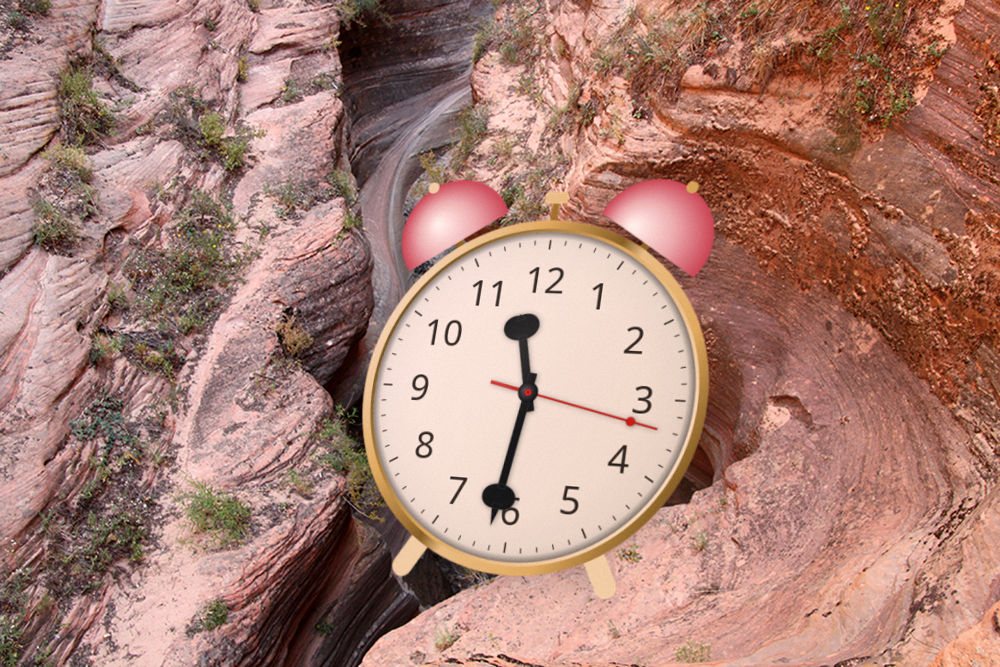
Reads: 11 h 31 min 17 s
